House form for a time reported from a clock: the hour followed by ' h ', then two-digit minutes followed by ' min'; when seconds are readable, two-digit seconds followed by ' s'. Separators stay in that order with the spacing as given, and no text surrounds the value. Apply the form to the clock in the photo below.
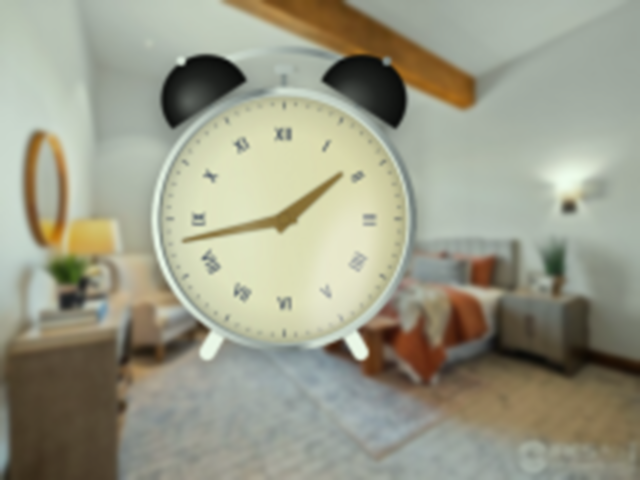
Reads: 1 h 43 min
